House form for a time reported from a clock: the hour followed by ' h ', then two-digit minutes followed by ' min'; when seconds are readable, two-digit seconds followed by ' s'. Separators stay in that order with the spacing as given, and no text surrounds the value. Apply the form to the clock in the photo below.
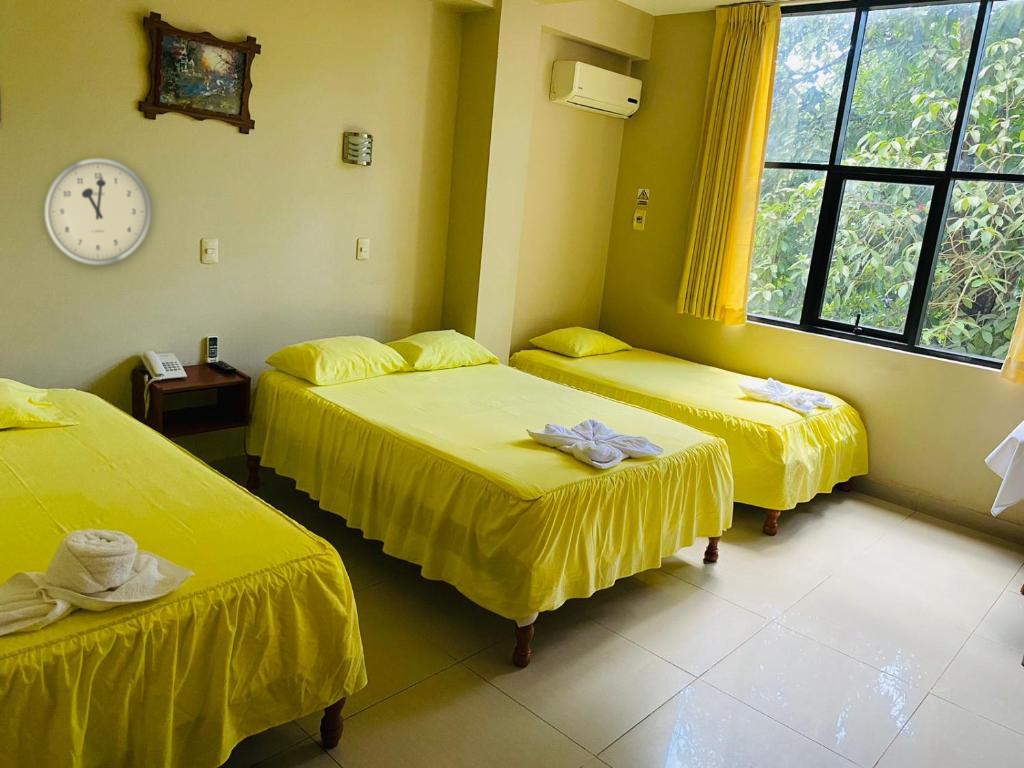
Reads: 11 h 01 min
